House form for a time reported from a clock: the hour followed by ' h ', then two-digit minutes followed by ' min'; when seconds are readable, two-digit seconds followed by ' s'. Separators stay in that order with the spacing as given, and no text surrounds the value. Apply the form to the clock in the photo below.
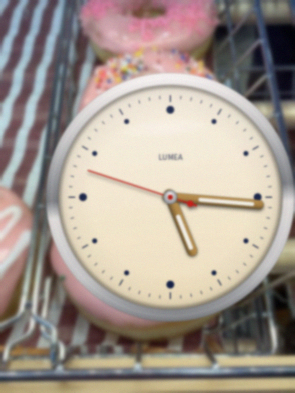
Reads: 5 h 15 min 48 s
